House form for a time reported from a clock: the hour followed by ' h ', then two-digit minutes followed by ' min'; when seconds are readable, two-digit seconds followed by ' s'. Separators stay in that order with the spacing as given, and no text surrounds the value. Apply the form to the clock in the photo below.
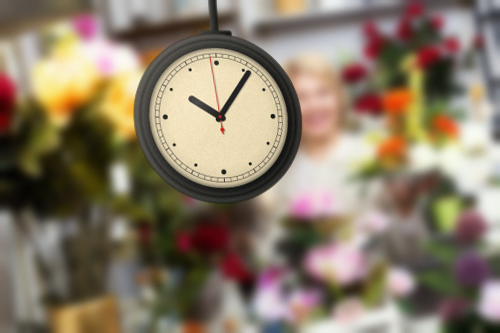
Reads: 10 h 05 min 59 s
